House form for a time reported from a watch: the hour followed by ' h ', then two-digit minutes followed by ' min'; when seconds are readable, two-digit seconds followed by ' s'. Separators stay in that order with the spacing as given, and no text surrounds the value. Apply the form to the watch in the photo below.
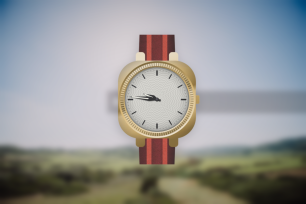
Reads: 9 h 46 min
